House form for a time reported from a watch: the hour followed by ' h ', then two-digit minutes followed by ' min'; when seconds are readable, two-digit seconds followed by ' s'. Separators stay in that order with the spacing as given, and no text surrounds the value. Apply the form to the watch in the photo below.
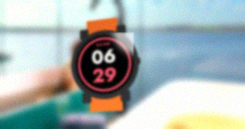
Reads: 6 h 29 min
